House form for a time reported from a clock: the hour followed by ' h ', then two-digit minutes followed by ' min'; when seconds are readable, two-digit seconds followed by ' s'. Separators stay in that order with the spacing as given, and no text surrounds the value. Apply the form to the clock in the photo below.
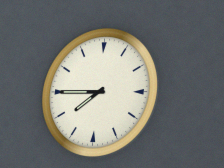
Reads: 7 h 45 min
